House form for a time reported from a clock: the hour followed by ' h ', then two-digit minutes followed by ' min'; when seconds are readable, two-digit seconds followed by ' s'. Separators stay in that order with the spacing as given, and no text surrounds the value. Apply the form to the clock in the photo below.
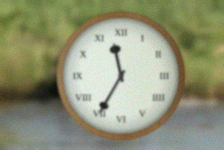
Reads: 11 h 35 min
